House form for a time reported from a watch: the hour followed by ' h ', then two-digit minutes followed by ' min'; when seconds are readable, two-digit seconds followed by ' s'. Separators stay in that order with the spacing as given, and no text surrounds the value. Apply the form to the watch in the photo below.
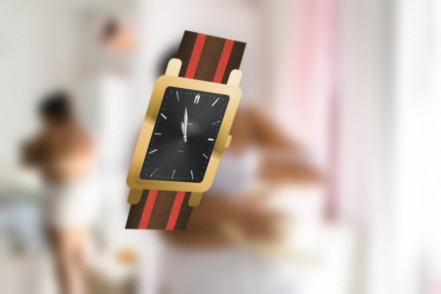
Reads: 10 h 57 min
